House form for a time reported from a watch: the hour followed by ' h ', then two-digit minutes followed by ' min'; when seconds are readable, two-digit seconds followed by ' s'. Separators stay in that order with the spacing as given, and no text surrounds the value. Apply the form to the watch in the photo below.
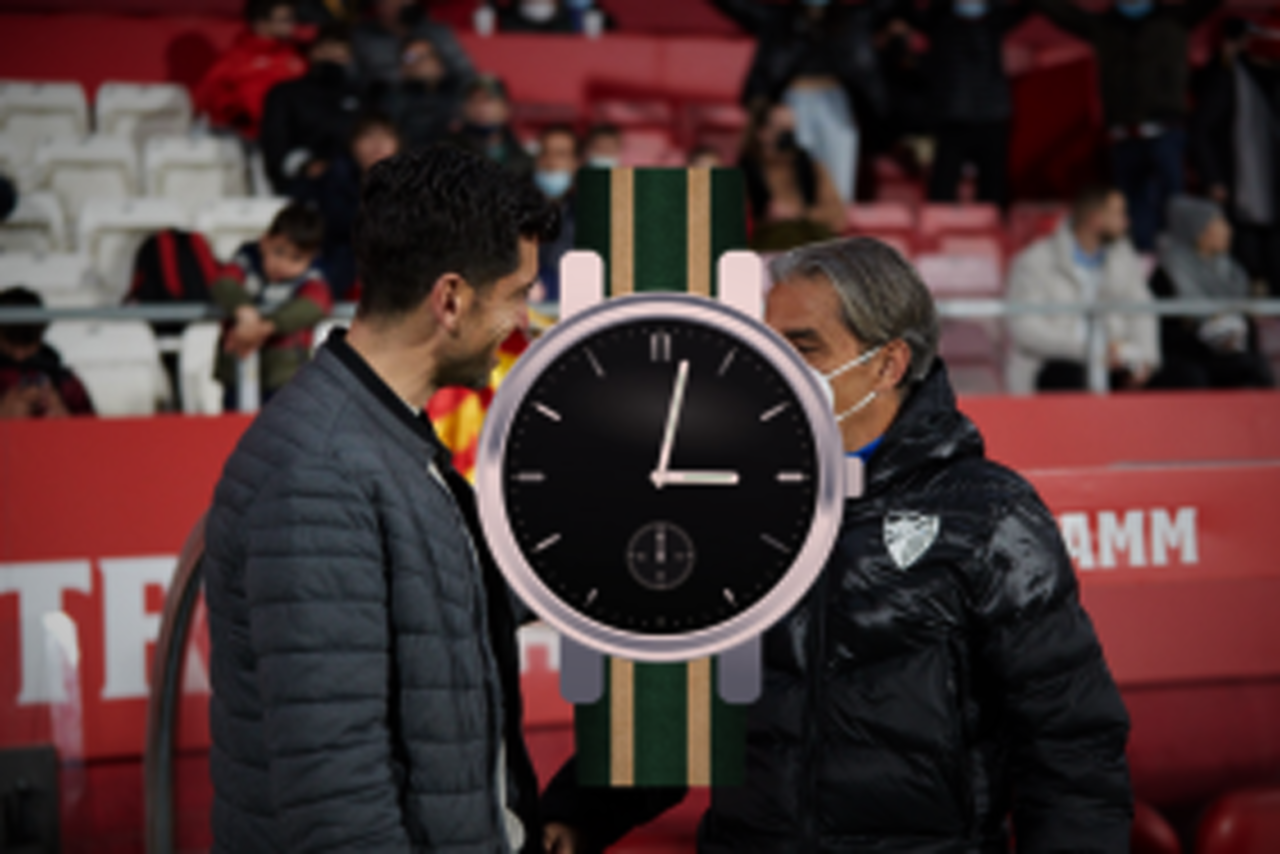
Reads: 3 h 02 min
